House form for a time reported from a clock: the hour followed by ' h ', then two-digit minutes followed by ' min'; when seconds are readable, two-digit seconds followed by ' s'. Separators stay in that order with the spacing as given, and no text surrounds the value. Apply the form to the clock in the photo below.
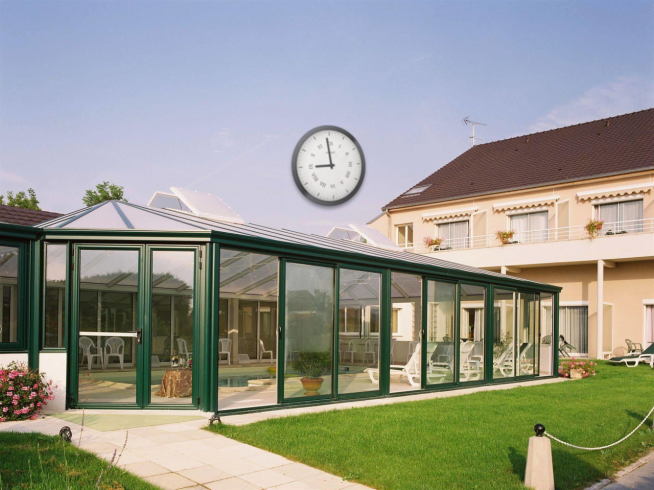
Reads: 8 h 59 min
